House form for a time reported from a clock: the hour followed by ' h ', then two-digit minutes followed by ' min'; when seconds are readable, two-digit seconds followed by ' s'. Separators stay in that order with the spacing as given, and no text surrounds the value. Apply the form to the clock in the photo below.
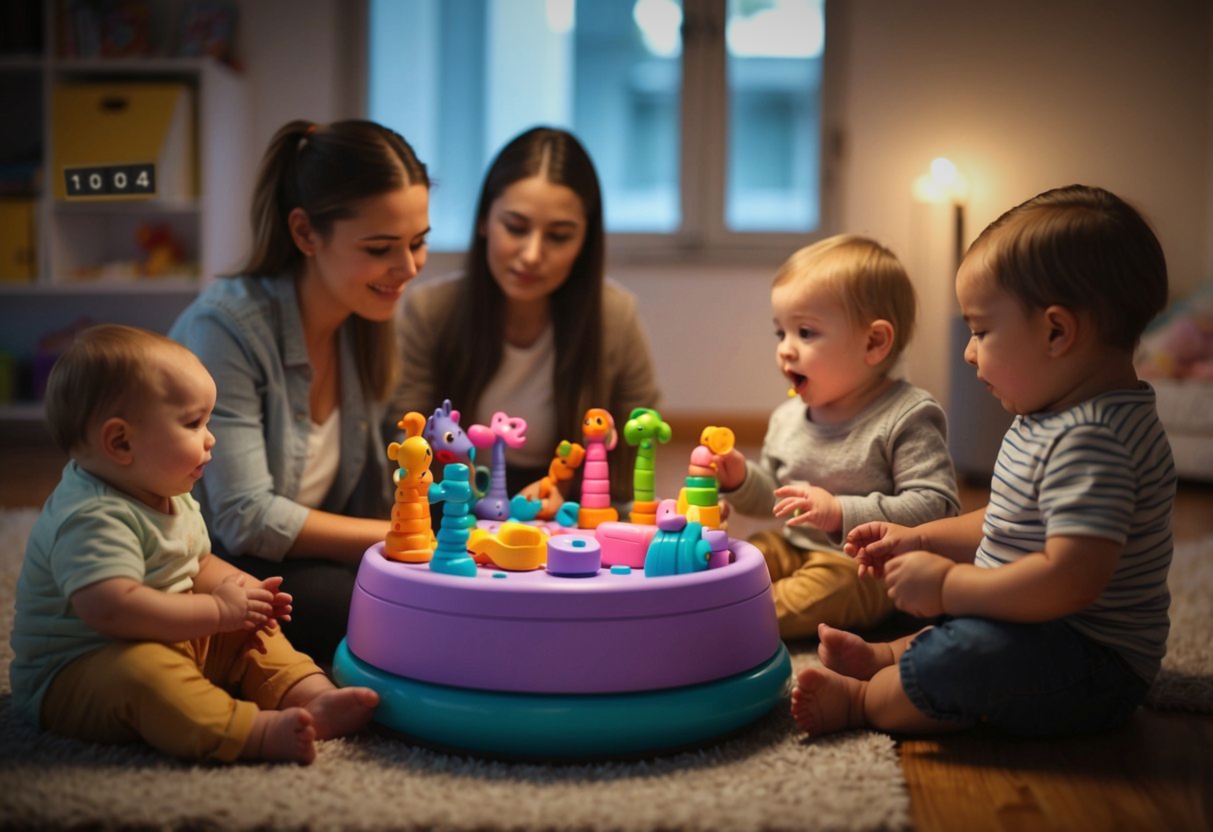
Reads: 10 h 04 min
